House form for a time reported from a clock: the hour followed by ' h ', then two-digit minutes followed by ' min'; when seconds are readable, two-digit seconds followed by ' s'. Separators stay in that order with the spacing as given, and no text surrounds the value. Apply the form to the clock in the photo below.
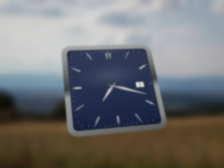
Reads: 7 h 18 min
